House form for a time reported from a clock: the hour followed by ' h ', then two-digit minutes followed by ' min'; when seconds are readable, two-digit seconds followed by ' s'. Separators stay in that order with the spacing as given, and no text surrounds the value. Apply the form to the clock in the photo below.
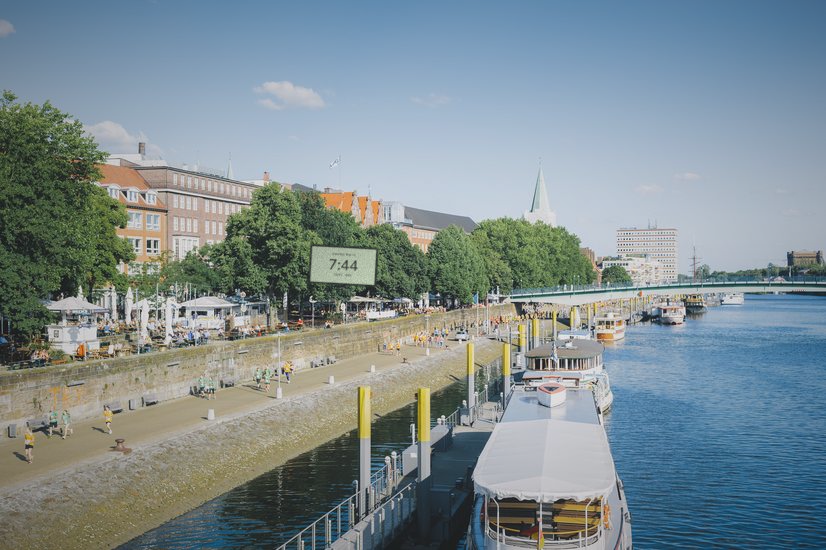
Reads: 7 h 44 min
